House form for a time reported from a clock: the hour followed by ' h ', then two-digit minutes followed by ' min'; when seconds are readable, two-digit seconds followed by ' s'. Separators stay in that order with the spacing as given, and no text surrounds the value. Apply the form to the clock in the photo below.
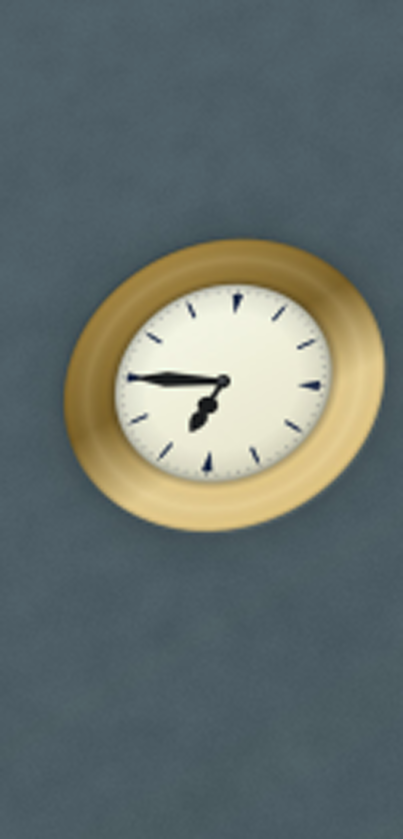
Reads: 6 h 45 min
